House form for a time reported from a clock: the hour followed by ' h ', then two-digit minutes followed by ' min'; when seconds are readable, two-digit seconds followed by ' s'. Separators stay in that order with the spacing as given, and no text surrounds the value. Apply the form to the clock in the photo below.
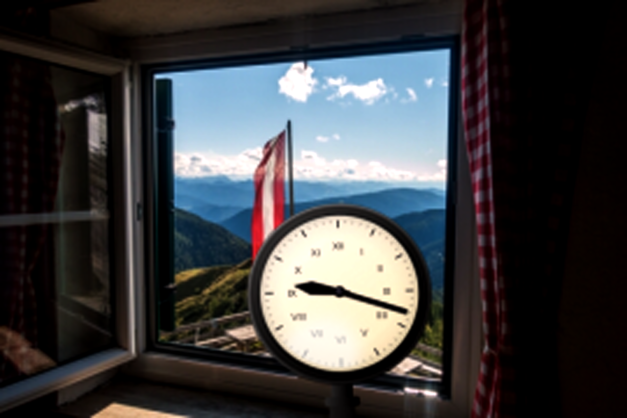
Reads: 9 h 18 min
